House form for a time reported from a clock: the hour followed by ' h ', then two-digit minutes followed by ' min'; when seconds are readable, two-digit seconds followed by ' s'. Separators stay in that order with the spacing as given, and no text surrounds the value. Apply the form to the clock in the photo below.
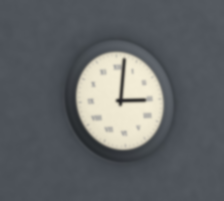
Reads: 3 h 02 min
